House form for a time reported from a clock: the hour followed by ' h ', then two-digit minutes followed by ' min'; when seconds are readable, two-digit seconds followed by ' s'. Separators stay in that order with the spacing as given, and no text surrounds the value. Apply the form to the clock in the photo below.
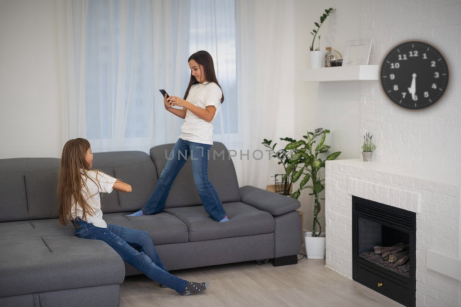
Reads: 6 h 31 min
